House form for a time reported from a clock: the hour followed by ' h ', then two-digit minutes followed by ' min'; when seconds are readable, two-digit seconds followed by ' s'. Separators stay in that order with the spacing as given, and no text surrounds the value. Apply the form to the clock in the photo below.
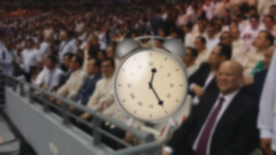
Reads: 12 h 25 min
